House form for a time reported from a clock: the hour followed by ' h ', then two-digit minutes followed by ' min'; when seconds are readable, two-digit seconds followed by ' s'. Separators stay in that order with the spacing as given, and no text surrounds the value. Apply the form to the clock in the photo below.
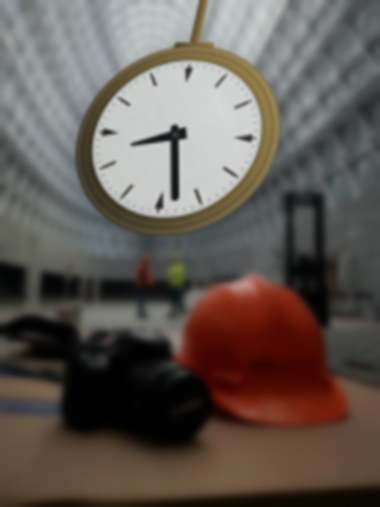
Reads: 8 h 28 min
